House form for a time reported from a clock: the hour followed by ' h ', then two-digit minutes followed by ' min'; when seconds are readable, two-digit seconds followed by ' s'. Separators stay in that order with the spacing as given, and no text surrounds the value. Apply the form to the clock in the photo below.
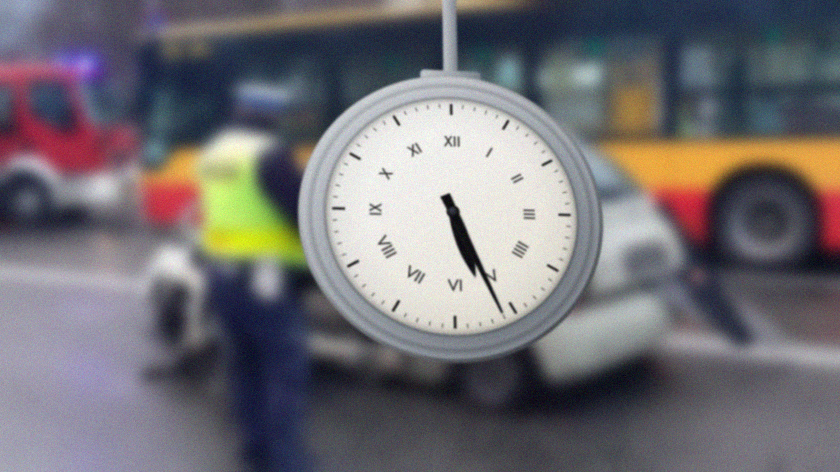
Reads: 5 h 26 min
